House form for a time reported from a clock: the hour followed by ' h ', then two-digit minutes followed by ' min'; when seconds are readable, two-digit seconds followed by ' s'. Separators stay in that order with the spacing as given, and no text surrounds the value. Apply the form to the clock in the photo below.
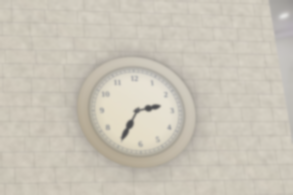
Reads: 2 h 35 min
